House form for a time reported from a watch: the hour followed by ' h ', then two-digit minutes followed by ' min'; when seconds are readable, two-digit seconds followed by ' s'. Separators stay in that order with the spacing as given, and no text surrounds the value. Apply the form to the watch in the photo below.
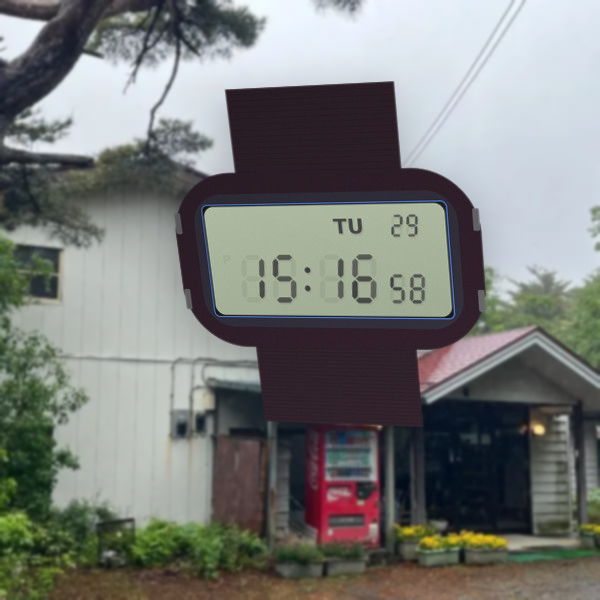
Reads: 15 h 16 min 58 s
